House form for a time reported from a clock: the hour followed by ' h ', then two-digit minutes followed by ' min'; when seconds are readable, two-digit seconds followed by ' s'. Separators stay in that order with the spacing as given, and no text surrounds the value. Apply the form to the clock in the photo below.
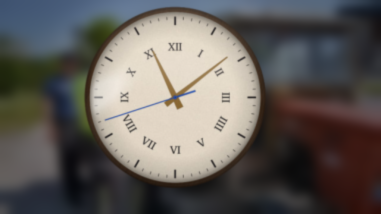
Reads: 11 h 08 min 42 s
